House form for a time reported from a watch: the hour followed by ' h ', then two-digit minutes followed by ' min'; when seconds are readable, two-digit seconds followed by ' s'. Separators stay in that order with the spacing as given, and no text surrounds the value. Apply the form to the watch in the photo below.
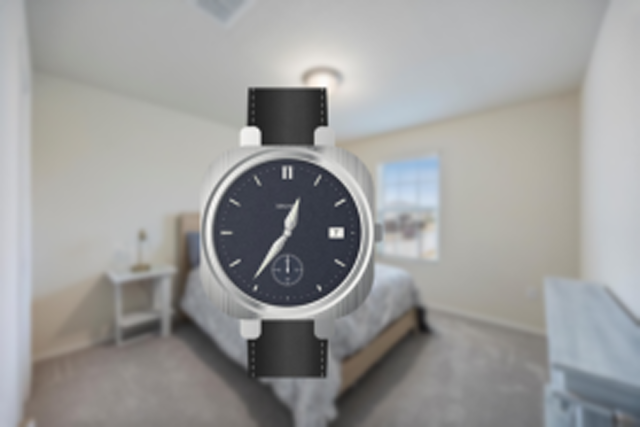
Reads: 12 h 36 min
